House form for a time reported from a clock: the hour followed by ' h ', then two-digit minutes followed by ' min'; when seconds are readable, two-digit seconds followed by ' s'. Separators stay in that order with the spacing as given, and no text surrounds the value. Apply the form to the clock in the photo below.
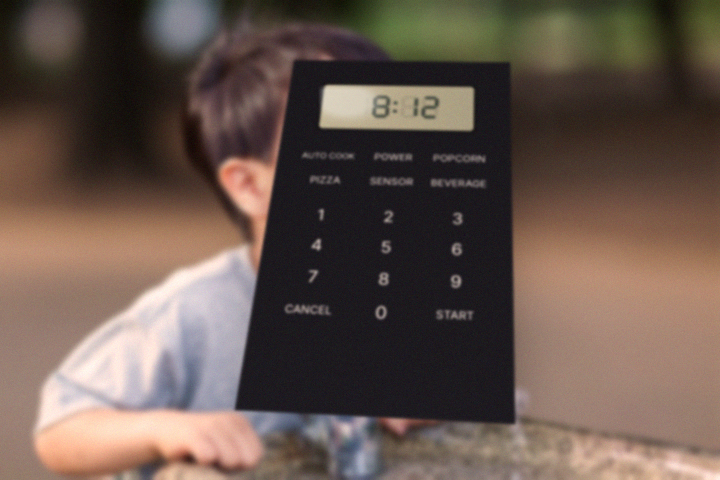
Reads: 8 h 12 min
